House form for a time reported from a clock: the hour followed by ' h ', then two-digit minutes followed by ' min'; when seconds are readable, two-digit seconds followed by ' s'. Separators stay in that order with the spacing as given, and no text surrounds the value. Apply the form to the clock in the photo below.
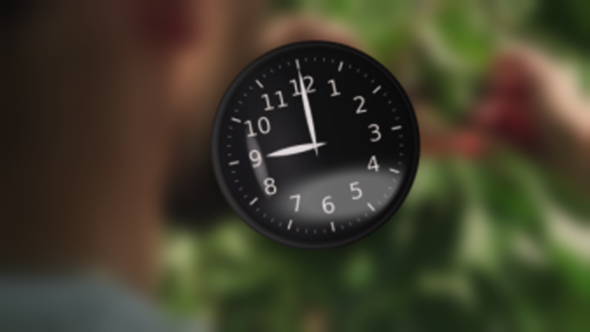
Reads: 9 h 00 min
